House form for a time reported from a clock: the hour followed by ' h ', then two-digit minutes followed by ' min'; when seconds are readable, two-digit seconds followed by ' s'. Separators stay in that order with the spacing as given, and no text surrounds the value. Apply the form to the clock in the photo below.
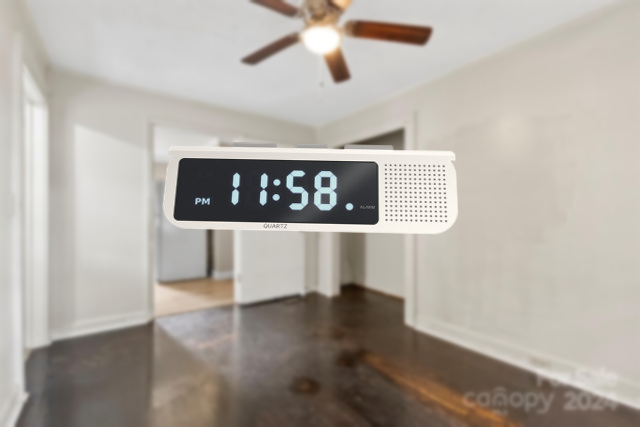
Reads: 11 h 58 min
